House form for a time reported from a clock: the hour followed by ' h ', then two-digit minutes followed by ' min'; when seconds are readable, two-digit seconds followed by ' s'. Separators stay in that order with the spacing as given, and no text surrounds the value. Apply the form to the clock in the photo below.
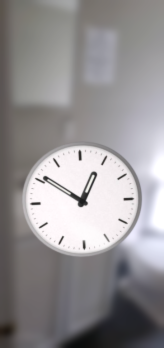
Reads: 12 h 51 min
